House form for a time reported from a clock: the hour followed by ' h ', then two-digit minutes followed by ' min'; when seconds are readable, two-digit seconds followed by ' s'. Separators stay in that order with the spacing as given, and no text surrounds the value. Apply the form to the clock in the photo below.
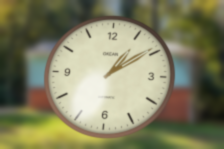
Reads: 1 h 09 min
